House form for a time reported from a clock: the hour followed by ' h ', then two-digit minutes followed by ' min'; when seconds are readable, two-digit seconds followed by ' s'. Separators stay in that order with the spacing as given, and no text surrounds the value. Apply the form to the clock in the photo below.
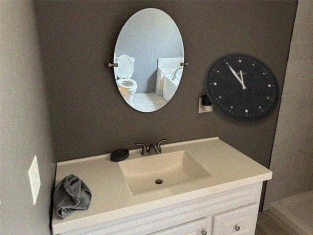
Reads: 11 h 55 min
